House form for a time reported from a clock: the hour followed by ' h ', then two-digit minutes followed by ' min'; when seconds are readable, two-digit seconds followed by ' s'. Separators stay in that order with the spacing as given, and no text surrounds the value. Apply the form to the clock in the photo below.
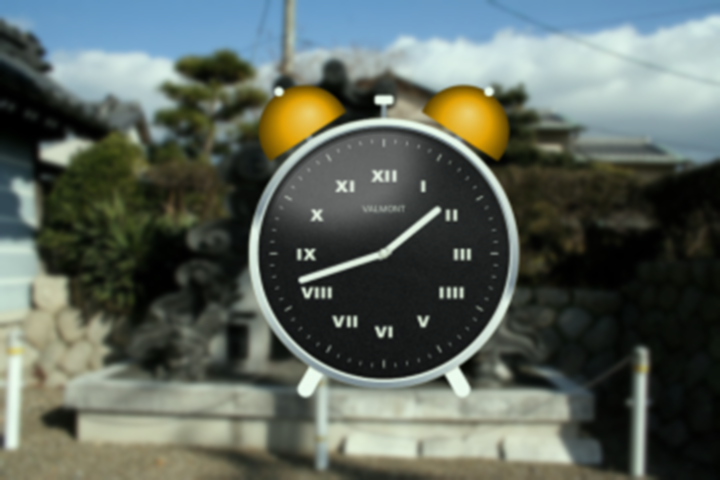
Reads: 1 h 42 min
